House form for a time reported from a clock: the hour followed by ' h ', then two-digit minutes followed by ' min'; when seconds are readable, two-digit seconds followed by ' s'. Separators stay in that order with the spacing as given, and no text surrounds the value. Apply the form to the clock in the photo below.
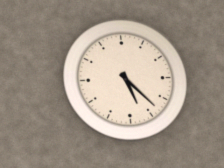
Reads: 5 h 23 min
